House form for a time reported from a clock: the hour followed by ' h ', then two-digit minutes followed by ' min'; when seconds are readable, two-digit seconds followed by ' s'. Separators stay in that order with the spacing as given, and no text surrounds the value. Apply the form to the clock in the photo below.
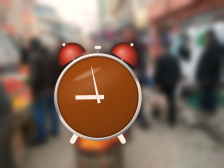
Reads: 8 h 58 min
